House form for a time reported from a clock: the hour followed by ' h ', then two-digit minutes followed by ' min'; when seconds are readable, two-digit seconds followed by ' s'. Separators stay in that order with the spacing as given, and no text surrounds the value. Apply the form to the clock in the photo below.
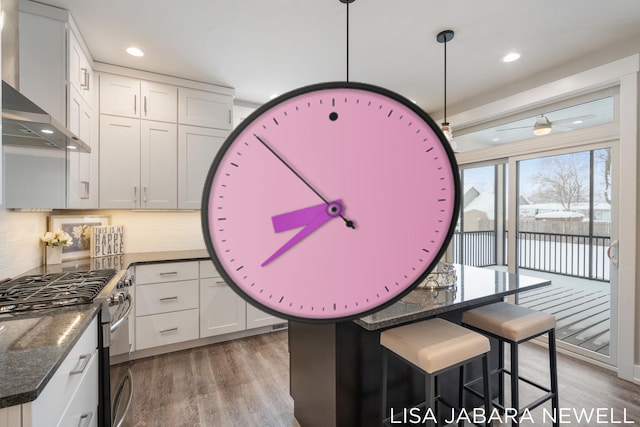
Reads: 8 h 38 min 53 s
